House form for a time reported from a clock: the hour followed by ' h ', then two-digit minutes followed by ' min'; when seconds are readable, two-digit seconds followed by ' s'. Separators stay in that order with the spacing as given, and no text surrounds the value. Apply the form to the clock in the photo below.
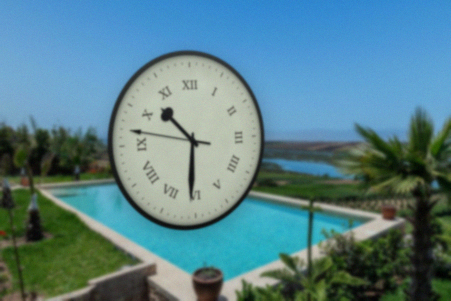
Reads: 10 h 30 min 47 s
